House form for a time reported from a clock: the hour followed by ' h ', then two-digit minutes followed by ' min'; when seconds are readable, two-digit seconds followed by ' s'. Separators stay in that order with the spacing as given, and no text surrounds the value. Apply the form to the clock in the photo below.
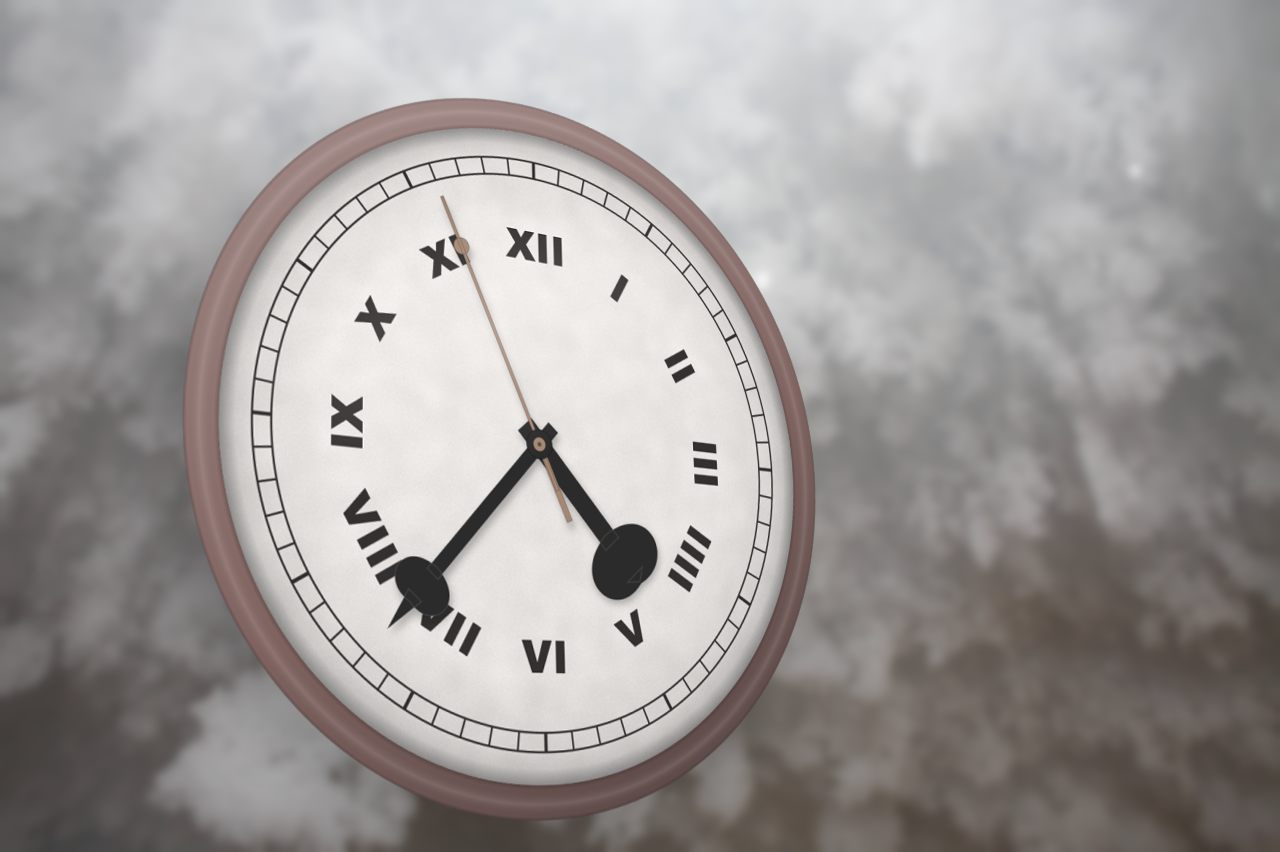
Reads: 4 h 36 min 56 s
